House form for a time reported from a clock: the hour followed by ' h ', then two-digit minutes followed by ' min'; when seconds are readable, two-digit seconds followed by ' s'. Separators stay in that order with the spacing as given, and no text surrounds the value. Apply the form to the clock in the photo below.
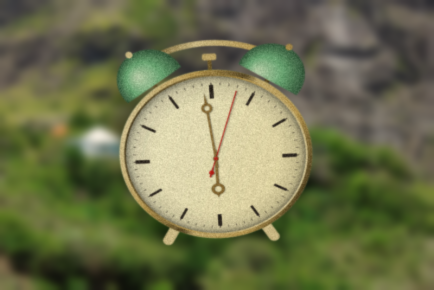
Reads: 5 h 59 min 03 s
